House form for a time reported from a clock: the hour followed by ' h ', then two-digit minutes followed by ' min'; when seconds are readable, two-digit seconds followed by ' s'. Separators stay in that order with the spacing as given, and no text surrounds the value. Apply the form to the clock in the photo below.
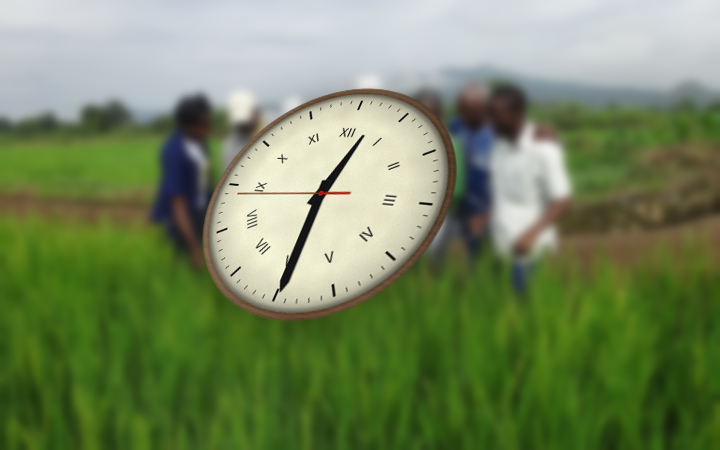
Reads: 12 h 29 min 44 s
